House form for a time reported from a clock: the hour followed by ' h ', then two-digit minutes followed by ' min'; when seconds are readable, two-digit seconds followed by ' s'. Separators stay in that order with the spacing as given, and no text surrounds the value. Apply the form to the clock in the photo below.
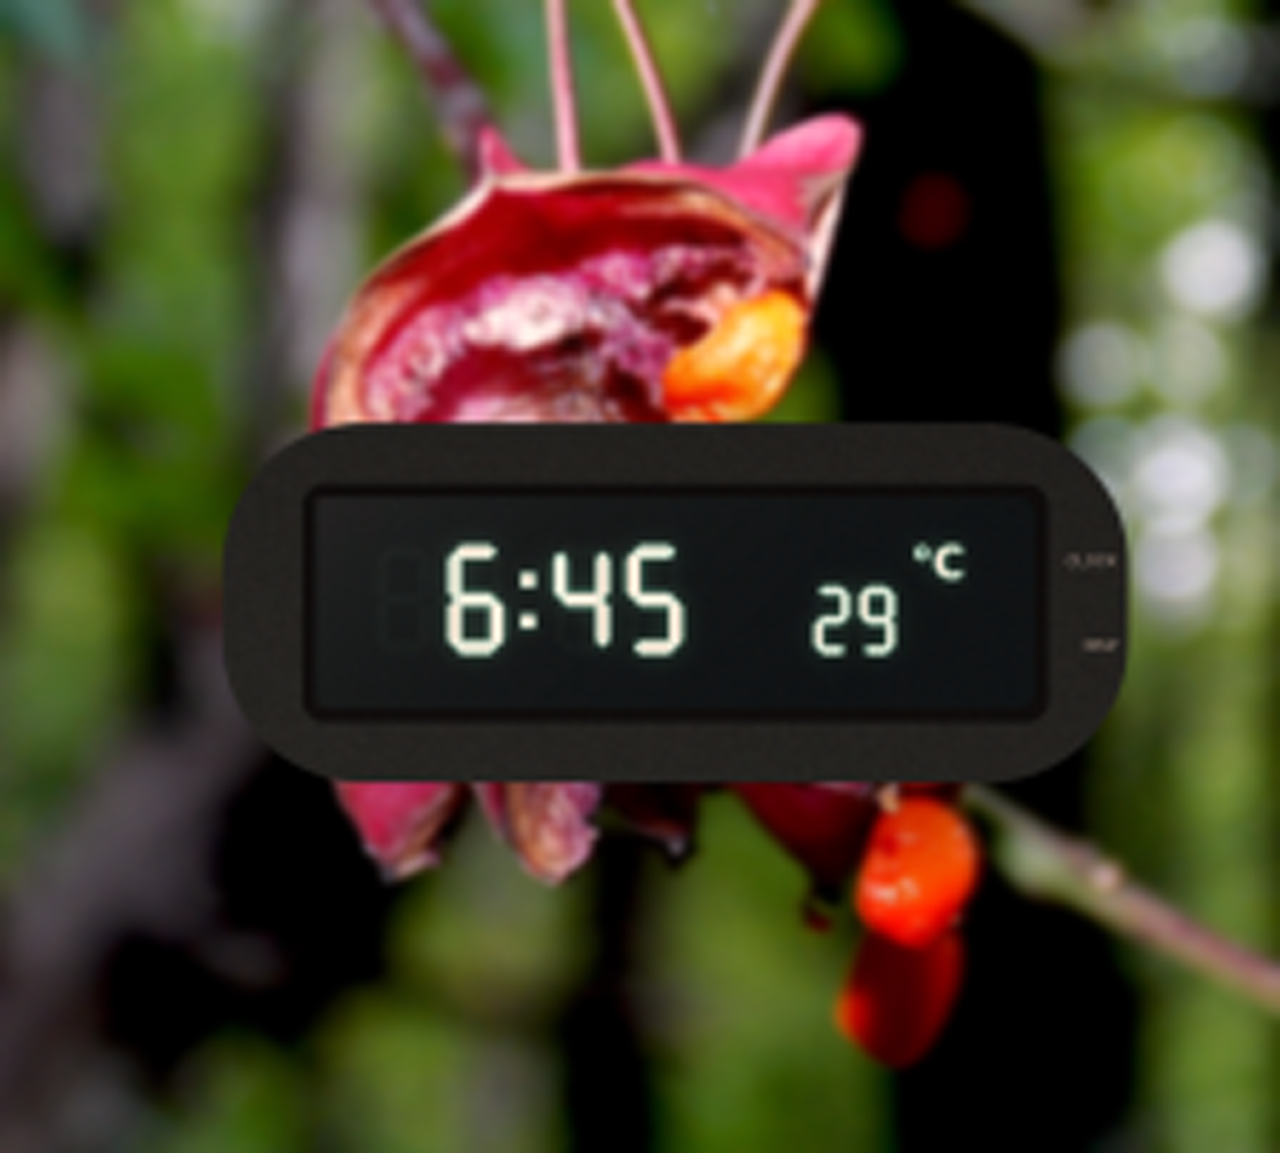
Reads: 6 h 45 min
